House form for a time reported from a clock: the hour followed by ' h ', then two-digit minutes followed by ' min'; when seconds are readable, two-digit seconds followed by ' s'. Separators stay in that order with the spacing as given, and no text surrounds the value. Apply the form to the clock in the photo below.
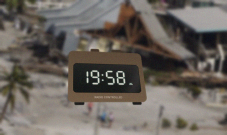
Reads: 19 h 58 min
